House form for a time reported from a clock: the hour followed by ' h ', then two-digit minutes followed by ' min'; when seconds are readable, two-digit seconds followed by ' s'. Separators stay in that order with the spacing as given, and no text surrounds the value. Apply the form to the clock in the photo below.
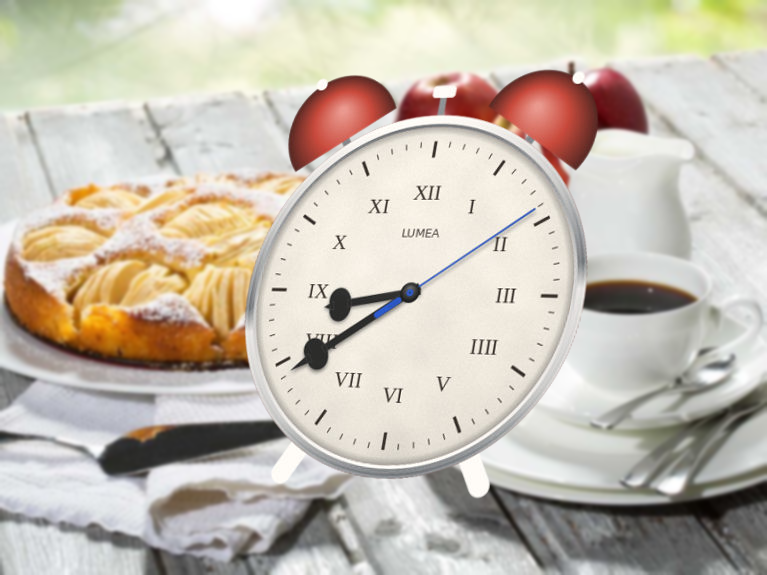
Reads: 8 h 39 min 09 s
